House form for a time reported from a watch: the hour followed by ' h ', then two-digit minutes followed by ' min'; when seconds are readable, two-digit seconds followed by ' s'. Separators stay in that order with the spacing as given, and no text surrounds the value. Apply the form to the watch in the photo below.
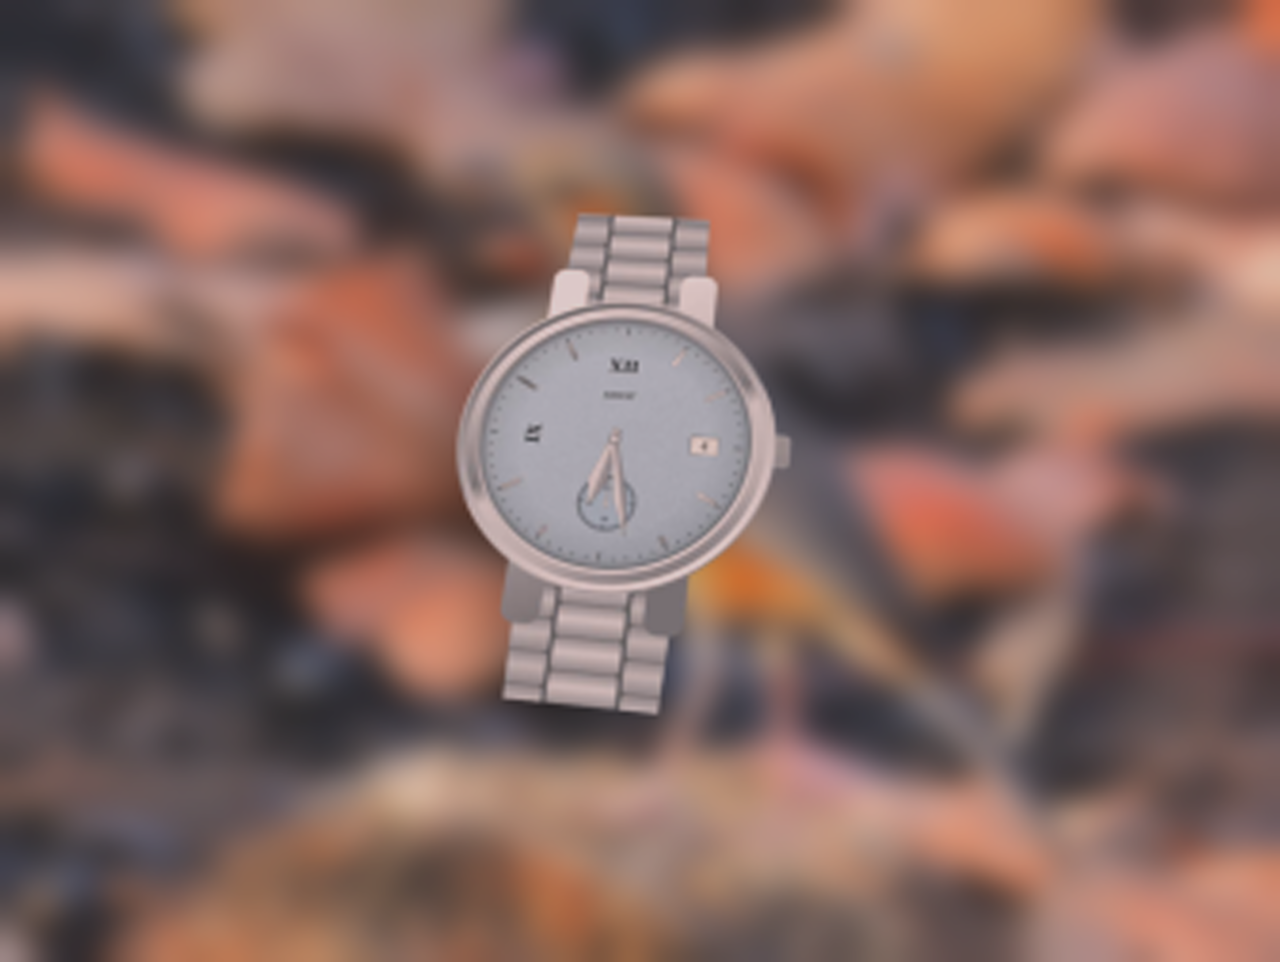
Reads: 6 h 28 min
